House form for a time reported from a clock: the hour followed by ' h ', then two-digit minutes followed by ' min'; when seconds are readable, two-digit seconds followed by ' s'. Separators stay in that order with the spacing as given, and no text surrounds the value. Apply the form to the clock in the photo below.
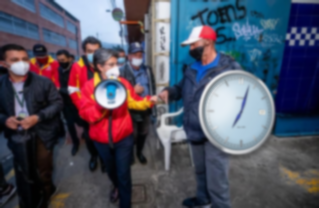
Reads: 7 h 03 min
